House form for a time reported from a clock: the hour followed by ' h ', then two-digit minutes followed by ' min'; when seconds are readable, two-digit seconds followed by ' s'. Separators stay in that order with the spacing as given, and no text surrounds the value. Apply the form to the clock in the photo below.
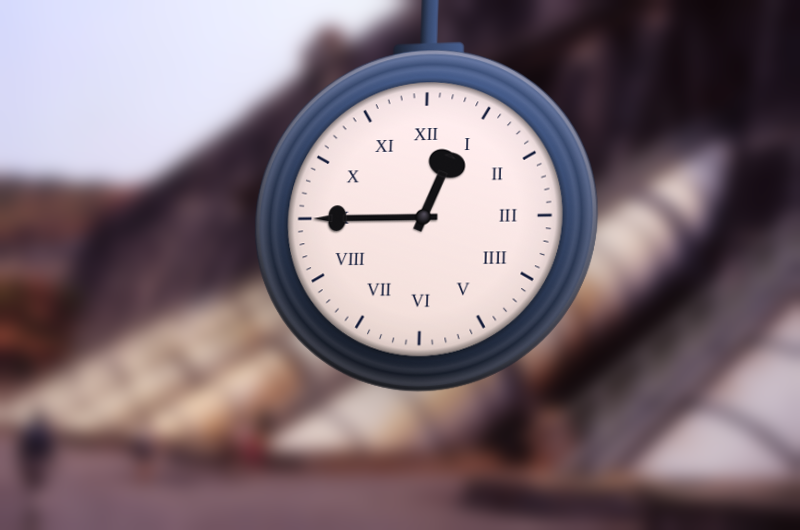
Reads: 12 h 45 min
